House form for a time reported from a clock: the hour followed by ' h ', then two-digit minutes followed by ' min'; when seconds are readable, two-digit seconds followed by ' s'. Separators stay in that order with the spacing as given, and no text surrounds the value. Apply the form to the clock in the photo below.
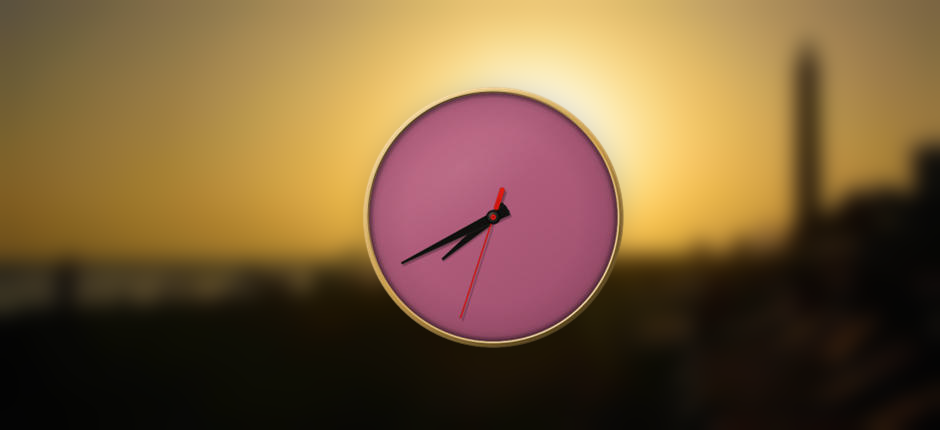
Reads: 7 h 40 min 33 s
